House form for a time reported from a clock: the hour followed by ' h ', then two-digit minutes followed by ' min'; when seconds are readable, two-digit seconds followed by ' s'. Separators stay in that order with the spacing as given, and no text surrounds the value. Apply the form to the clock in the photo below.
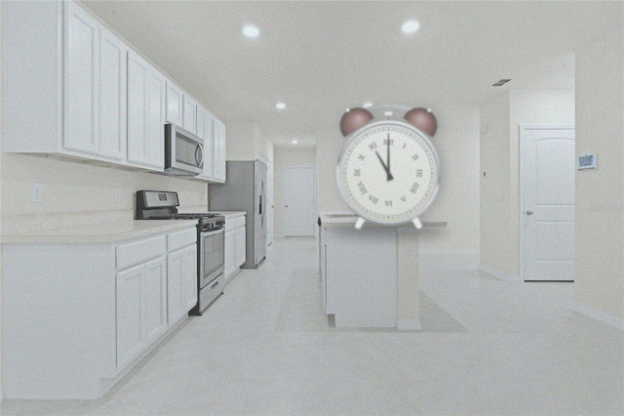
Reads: 11 h 00 min
